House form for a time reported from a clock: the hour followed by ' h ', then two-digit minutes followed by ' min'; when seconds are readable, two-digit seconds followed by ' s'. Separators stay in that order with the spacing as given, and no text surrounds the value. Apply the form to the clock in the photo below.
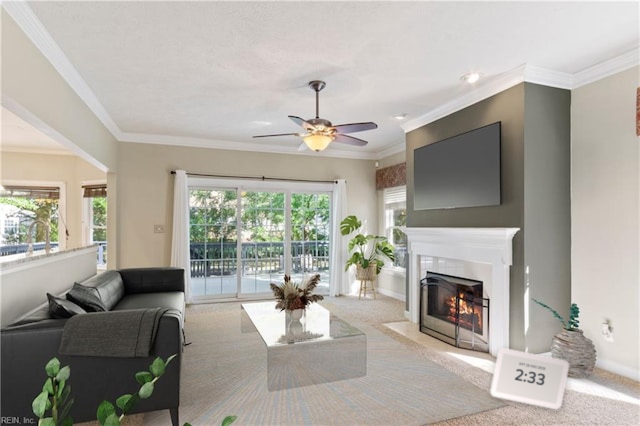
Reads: 2 h 33 min
